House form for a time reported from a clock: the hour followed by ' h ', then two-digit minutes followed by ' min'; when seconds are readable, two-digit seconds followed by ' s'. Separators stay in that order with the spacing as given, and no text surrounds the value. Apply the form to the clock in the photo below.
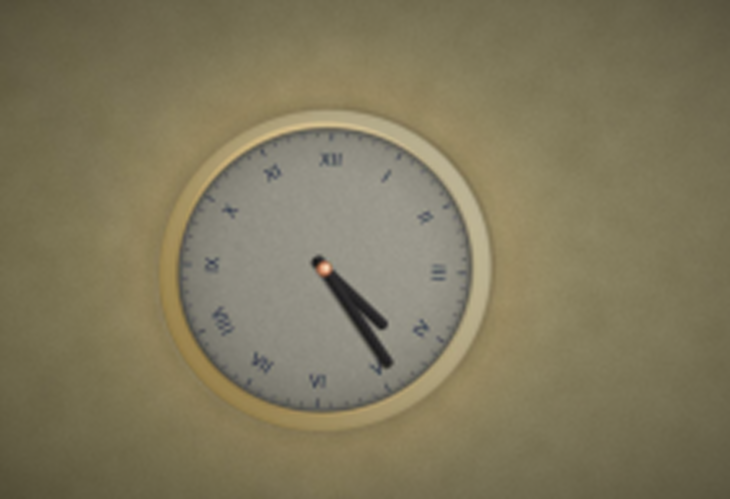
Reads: 4 h 24 min
